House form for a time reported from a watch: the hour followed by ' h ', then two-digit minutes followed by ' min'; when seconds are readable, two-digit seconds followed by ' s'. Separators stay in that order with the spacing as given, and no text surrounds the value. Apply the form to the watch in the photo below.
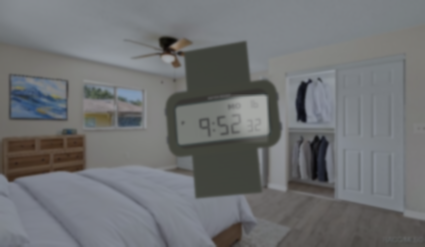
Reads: 9 h 52 min 32 s
